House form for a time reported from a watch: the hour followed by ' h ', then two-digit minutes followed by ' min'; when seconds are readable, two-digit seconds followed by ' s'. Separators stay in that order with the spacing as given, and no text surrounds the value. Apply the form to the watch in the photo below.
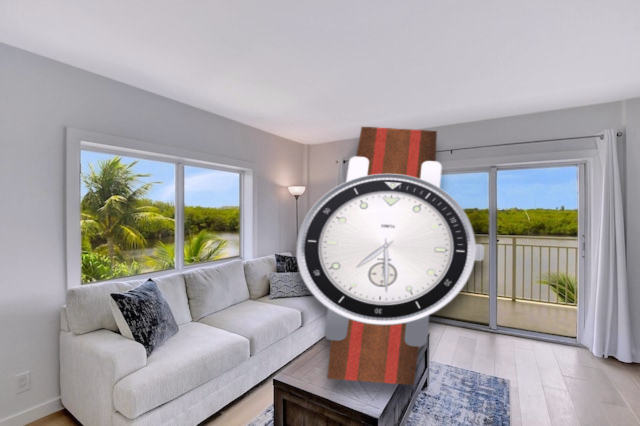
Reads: 7 h 29 min
